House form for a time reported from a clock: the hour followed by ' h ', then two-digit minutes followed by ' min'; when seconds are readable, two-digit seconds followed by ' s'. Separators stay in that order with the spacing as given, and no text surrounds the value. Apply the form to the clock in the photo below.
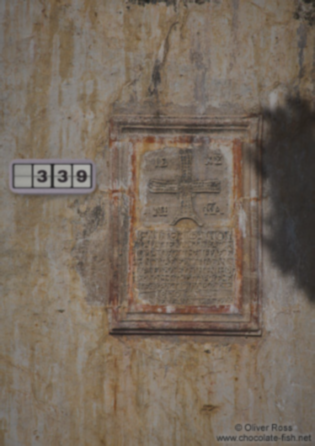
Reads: 3 h 39 min
